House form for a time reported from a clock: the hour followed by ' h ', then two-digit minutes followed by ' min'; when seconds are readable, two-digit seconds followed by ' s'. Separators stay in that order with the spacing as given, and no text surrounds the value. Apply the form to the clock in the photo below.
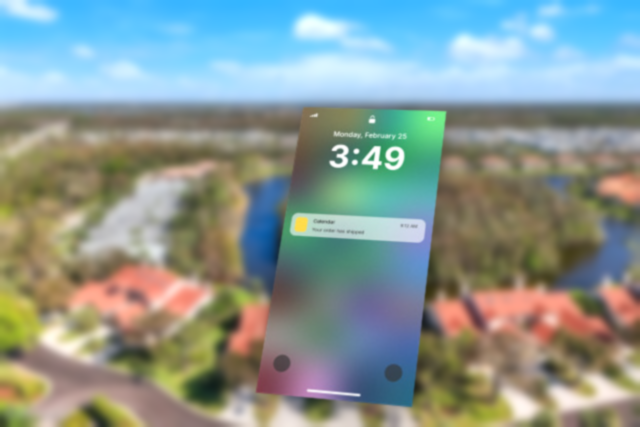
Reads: 3 h 49 min
